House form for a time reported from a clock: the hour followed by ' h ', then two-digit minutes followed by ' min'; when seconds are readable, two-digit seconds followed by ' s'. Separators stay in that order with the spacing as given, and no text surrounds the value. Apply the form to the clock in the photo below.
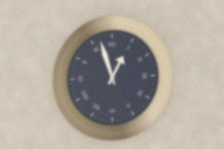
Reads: 12 h 57 min
